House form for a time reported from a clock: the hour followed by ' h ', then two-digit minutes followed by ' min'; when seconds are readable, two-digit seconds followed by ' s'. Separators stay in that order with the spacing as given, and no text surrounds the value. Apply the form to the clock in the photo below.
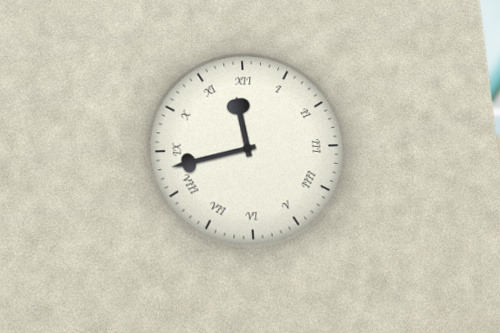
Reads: 11 h 43 min
